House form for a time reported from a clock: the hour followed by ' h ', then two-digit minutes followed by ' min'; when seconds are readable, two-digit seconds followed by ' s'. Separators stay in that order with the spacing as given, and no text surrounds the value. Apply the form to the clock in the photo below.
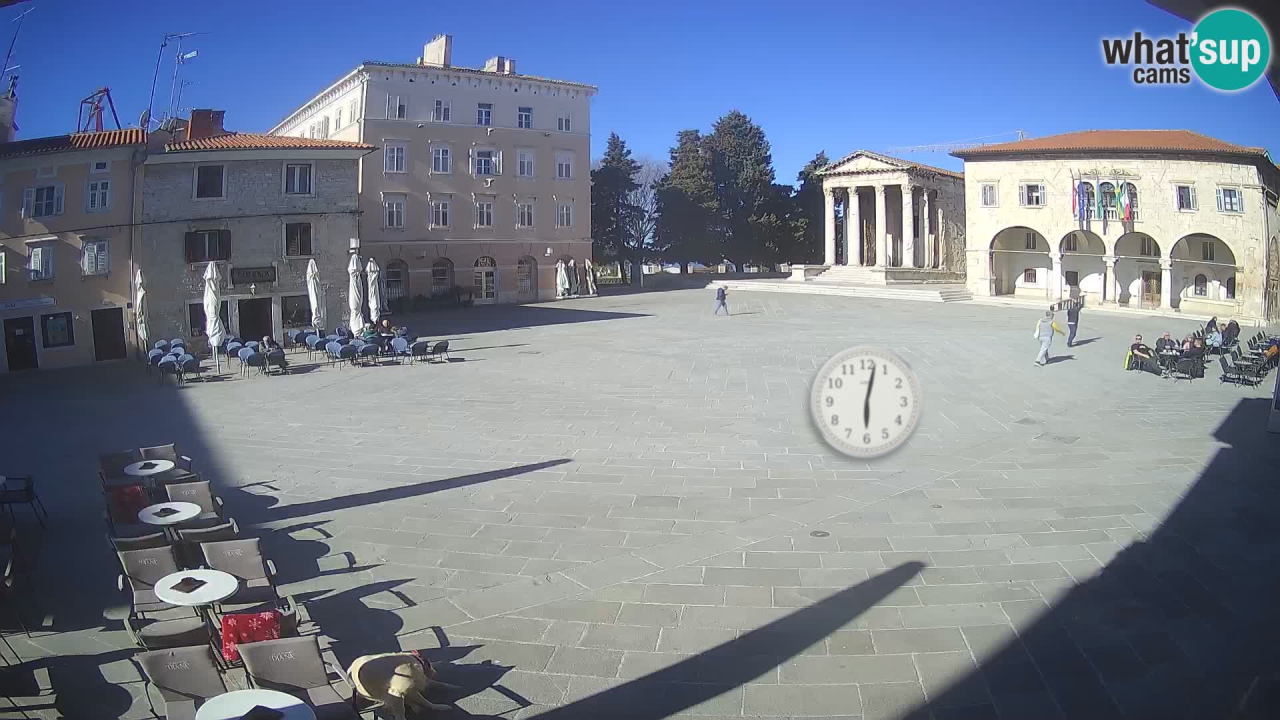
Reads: 6 h 02 min
